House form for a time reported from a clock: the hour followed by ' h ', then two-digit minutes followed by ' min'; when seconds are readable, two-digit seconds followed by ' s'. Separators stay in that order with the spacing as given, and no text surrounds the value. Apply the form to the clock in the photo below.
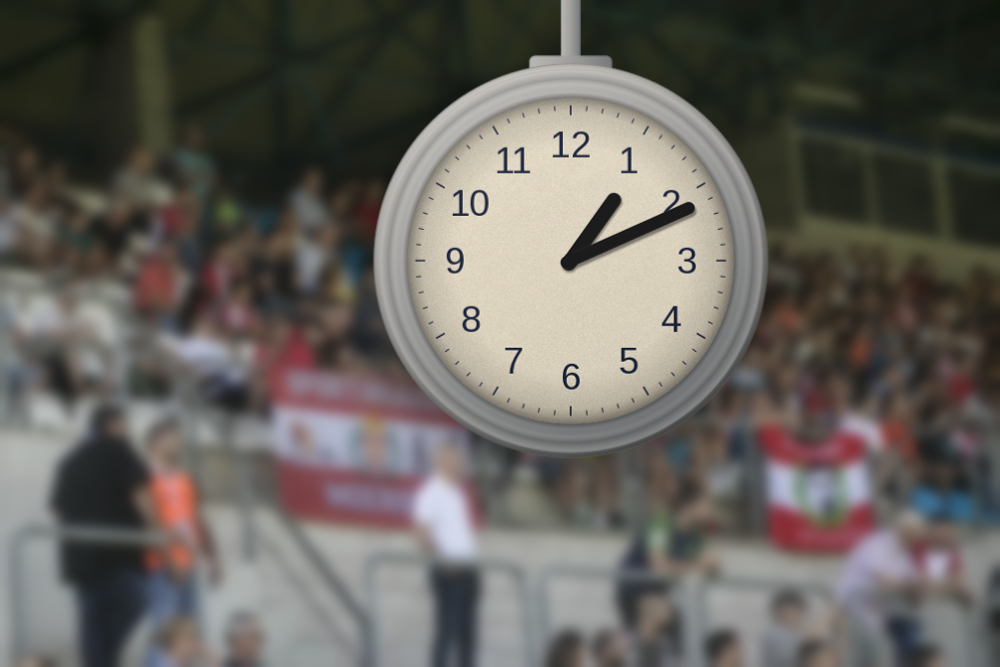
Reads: 1 h 11 min
